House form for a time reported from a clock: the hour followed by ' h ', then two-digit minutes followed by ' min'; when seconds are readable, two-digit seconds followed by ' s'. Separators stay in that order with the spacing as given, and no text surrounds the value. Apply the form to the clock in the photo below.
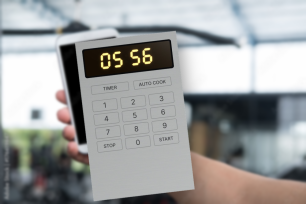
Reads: 5 h 56 min
